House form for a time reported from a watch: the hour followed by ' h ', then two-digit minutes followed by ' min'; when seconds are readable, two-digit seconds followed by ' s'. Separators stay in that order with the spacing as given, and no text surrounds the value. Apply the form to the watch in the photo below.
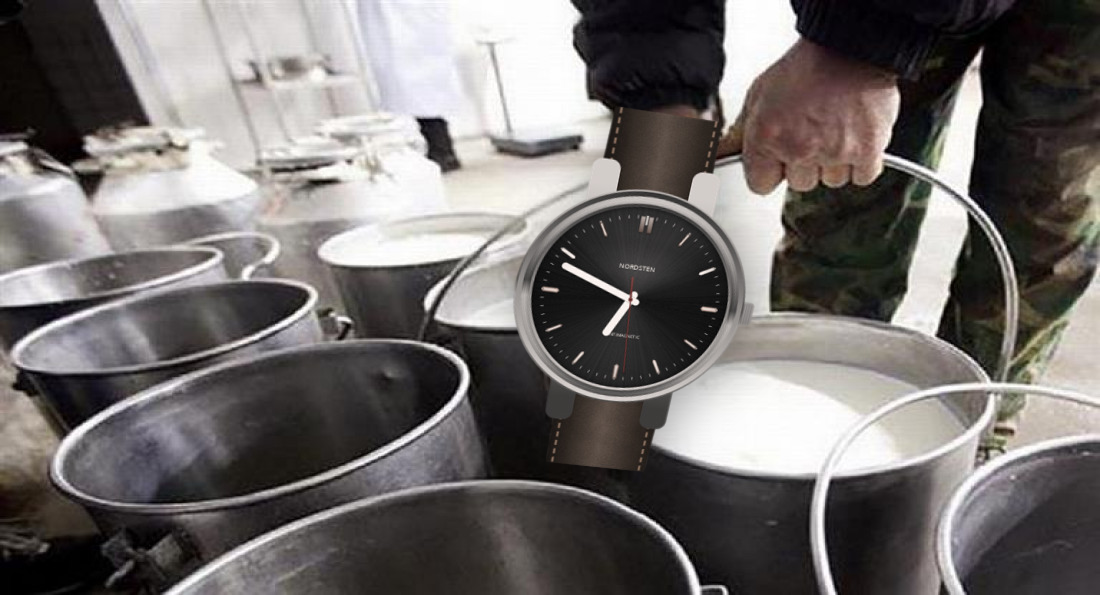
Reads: 6 h 48 min 29 s
